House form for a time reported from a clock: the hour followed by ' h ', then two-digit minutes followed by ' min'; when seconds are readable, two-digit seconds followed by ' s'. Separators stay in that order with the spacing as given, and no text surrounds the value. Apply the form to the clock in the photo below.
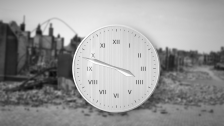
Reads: 3 h 48 min
